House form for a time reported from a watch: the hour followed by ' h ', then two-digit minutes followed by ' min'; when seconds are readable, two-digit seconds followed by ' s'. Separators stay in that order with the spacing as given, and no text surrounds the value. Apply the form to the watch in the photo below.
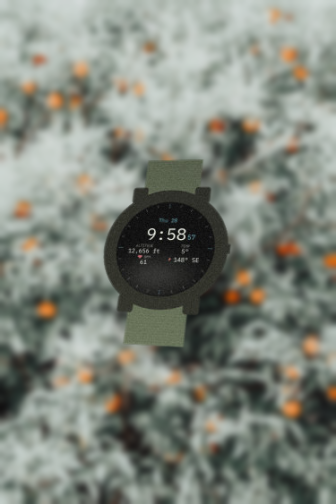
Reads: 9 h 58 min
